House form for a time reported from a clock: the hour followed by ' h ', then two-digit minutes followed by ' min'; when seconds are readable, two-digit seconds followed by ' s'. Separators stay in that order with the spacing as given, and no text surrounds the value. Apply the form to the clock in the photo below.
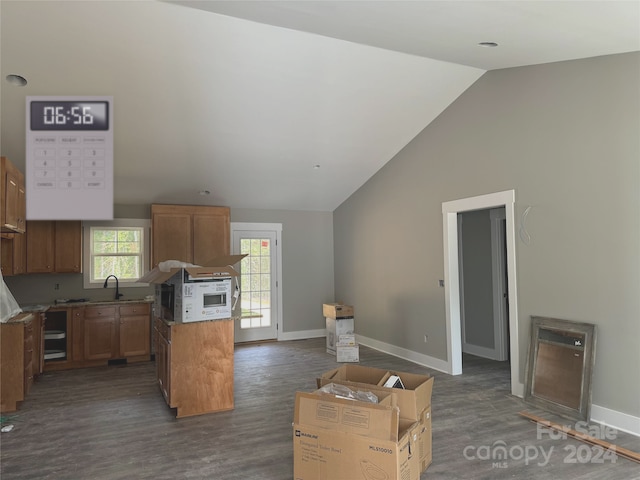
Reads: 6 h 56 min
